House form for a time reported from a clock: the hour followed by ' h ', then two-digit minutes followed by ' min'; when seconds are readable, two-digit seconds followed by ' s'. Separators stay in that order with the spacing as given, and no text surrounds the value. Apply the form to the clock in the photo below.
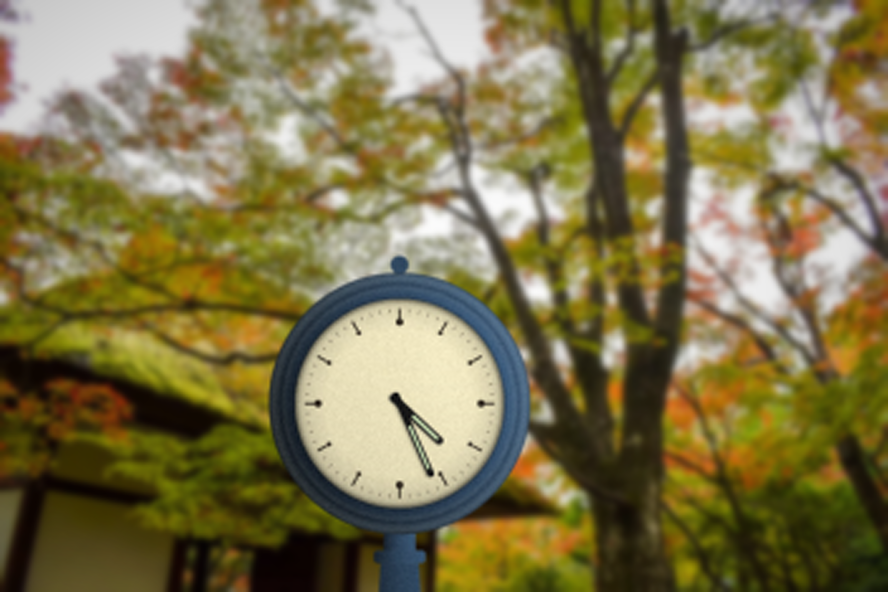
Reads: 4 h 26 min
